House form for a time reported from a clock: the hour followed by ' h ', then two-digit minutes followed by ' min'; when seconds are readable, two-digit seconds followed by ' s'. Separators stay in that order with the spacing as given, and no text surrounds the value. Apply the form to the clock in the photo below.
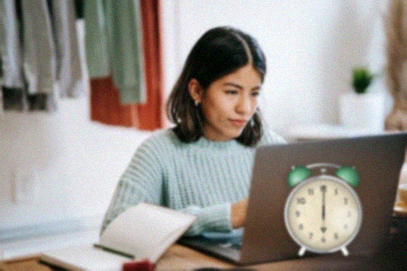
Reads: 6 h 00 min
